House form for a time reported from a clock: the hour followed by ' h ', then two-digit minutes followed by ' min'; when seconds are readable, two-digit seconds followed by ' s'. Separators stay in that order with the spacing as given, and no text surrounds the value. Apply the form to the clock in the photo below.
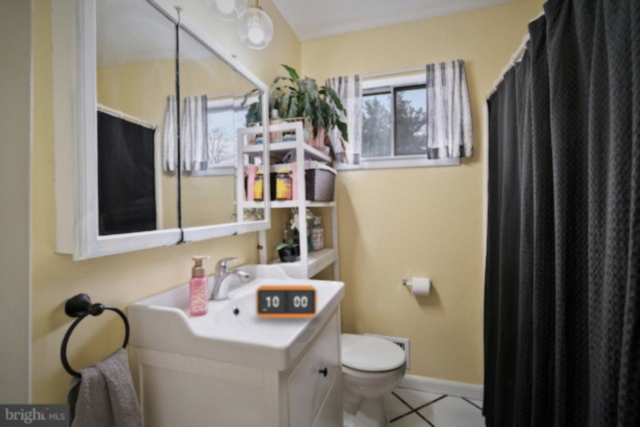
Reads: 10 h 00 min
